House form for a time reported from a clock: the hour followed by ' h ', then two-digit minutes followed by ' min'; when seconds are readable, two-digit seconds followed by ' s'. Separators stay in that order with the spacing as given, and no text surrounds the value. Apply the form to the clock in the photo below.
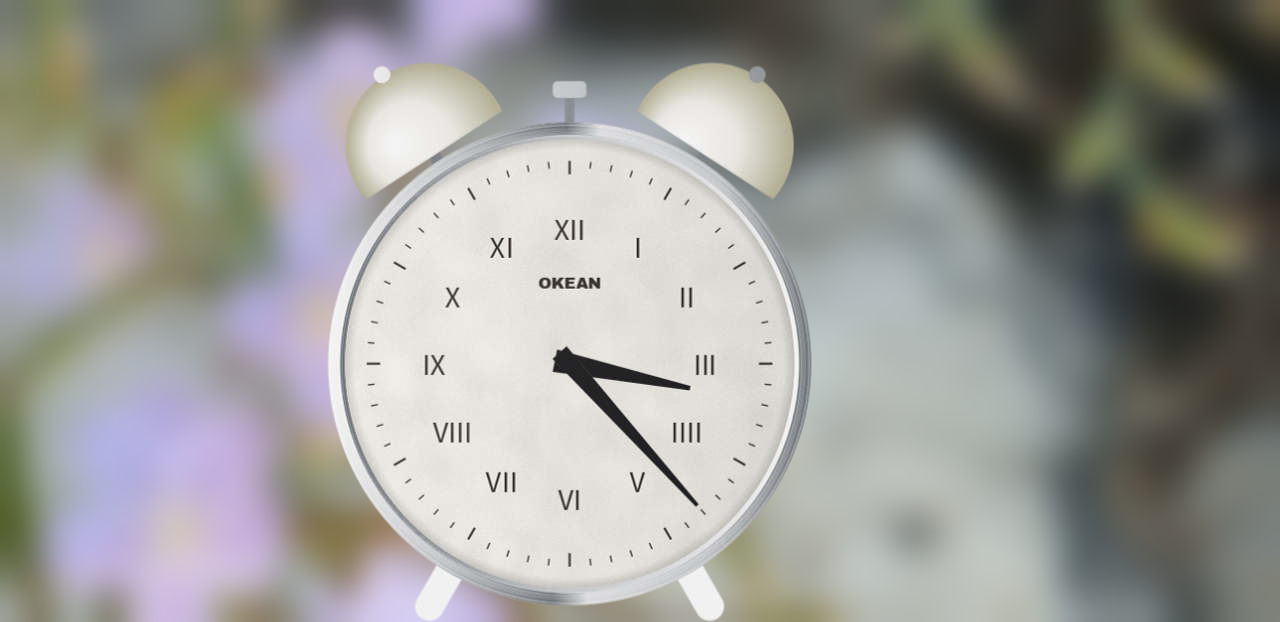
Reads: 3 h 23 min
